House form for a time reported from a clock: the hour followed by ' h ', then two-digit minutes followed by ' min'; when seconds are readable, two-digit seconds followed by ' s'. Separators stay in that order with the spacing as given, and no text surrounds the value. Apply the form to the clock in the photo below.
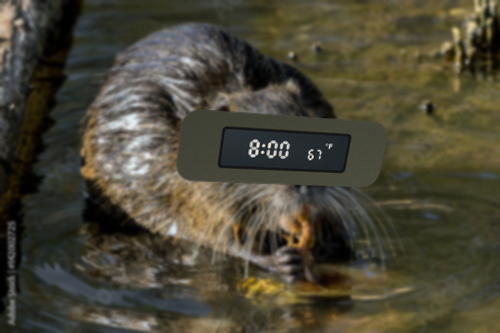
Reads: 8 h 00 min
